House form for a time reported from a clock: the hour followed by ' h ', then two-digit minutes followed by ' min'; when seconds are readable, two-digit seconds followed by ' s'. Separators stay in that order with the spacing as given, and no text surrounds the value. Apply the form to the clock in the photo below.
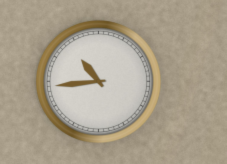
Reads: 10 h 44 min
